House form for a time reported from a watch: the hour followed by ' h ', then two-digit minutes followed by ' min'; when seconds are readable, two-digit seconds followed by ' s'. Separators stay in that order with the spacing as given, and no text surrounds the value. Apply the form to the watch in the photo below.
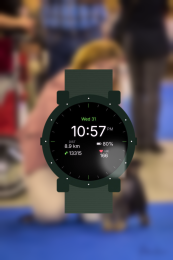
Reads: 10 h 57 min
